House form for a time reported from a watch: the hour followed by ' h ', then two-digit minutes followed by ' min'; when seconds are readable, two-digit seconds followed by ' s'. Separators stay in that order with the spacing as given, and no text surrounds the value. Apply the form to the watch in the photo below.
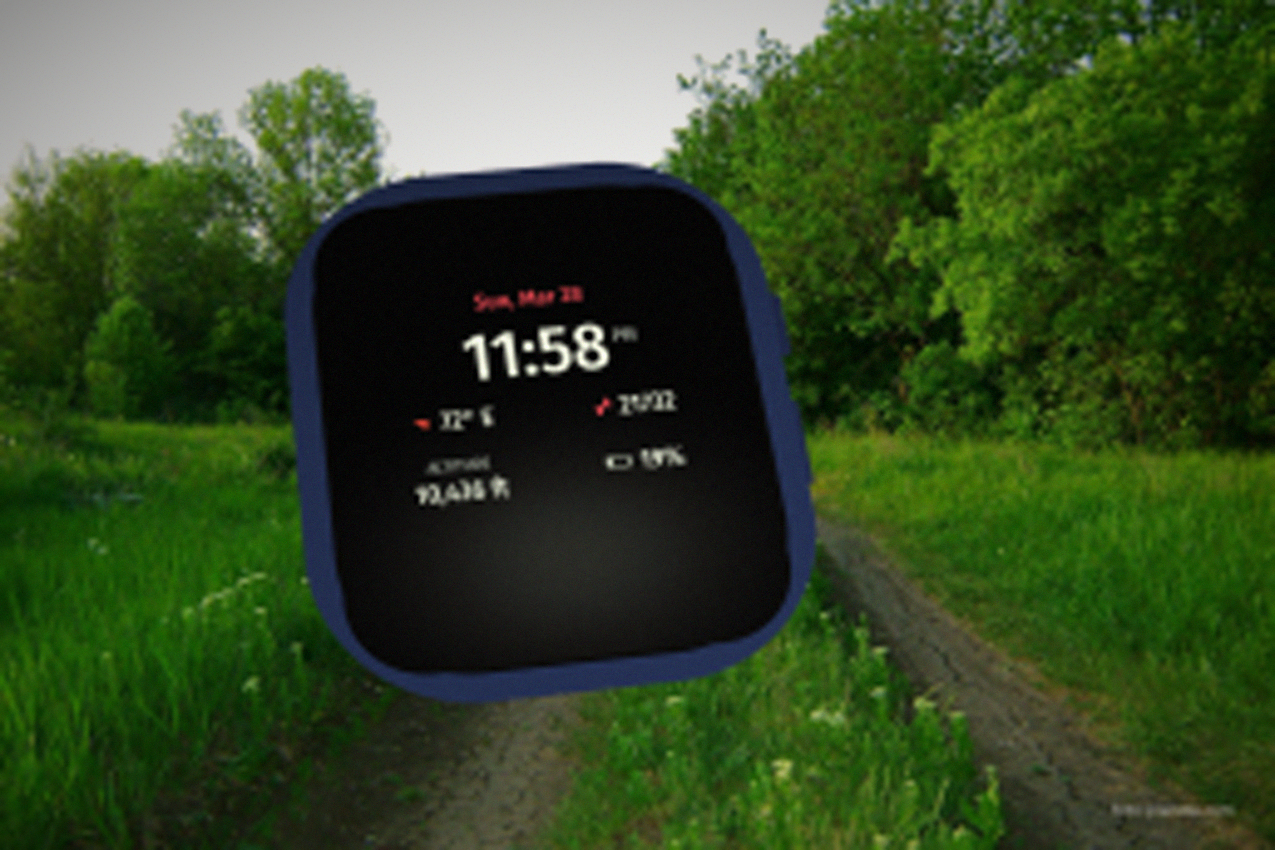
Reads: 11 h 58 min
